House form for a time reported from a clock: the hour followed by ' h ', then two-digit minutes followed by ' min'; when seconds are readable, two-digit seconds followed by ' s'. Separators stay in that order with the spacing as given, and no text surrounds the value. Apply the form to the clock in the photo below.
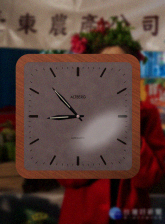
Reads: 8 h 53 min
